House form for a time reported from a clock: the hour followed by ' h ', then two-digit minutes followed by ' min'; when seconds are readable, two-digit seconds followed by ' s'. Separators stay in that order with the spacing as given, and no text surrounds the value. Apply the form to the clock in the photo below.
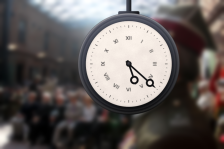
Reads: 5 h 22 min
